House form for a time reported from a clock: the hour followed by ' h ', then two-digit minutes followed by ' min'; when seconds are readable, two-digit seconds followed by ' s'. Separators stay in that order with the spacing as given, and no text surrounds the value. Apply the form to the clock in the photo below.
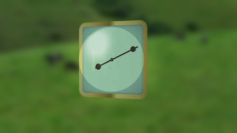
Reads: 8 h 11 min
